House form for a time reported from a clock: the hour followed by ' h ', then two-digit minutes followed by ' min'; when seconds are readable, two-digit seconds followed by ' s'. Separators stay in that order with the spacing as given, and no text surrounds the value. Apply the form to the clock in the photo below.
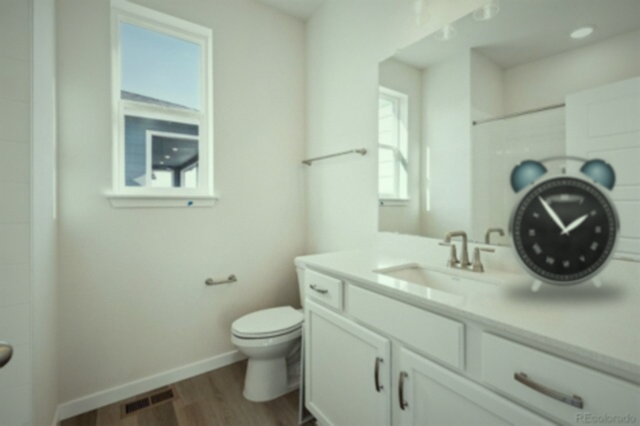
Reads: 1 h 54 min
